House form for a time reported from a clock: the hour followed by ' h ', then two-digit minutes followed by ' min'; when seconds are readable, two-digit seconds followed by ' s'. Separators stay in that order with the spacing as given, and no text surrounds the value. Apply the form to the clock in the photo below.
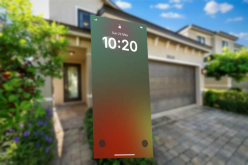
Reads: 10 h 20 min
